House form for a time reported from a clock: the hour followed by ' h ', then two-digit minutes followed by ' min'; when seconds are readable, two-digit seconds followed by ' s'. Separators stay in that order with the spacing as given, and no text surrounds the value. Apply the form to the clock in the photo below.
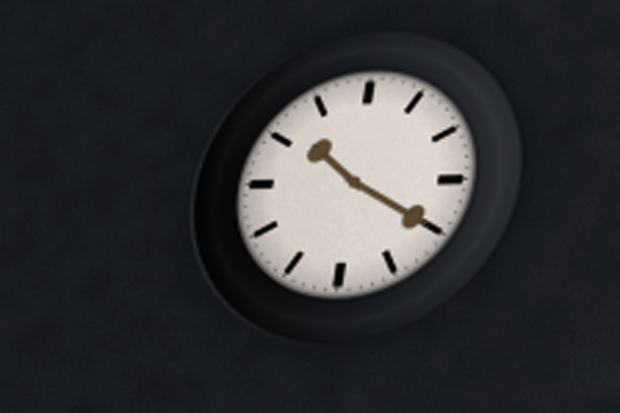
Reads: 10 h 20 min
